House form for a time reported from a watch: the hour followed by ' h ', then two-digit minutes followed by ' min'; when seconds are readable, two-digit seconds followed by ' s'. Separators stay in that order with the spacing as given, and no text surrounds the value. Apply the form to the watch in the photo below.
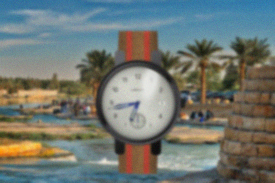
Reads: 6 h 43 min
